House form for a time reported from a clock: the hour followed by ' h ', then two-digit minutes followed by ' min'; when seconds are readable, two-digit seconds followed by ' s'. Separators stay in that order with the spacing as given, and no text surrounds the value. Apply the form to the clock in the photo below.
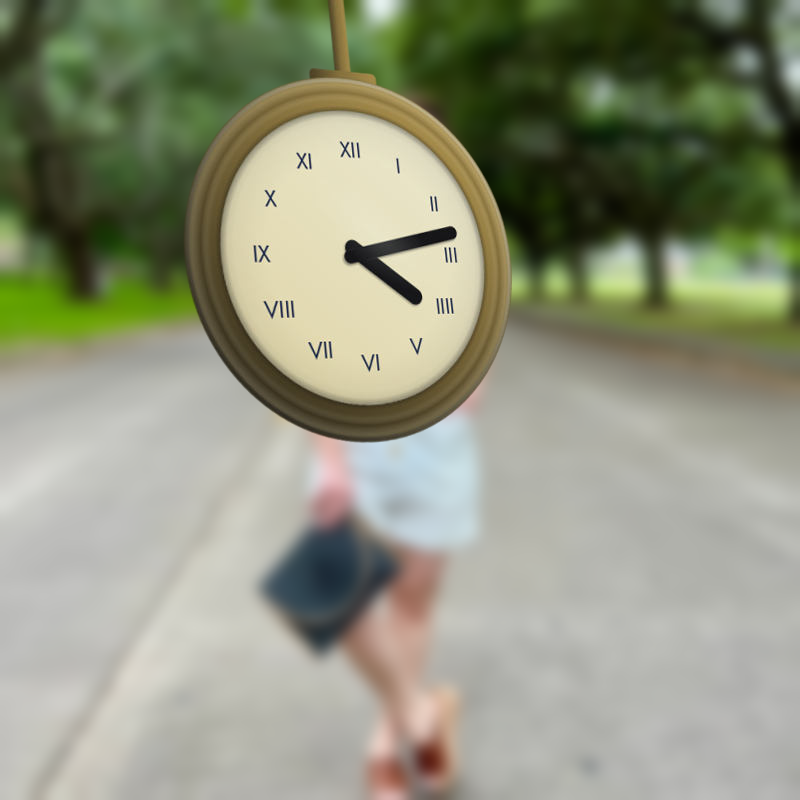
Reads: 4 h 13 min
